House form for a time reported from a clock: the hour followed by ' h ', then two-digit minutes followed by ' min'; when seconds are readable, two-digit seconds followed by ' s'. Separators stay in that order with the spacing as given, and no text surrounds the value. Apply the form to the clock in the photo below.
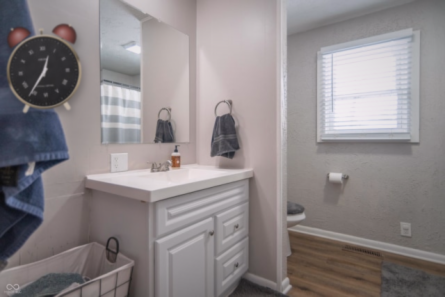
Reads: 12 h 36 min
